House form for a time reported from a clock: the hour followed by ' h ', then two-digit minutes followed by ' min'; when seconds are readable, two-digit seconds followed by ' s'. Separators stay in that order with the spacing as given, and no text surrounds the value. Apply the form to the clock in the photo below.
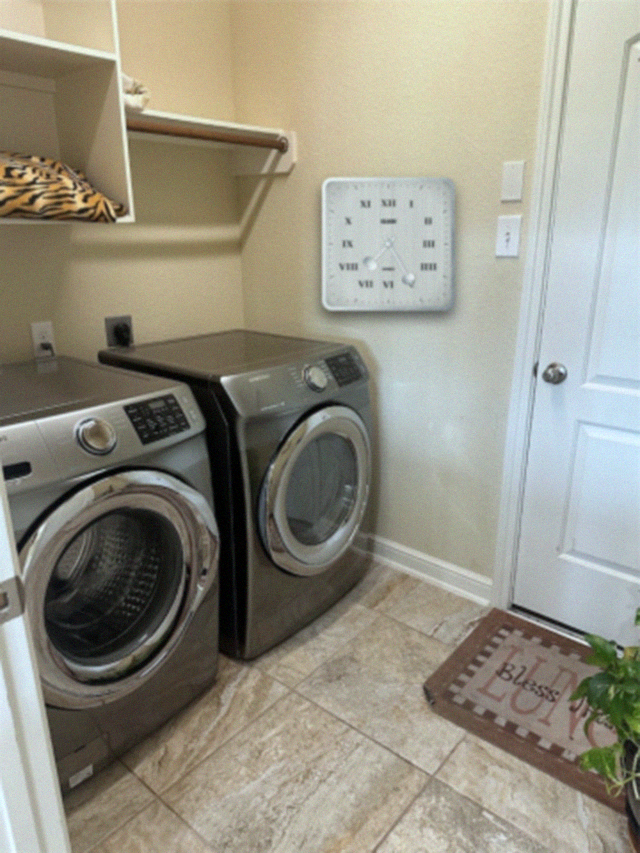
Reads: 7 h 25 min
